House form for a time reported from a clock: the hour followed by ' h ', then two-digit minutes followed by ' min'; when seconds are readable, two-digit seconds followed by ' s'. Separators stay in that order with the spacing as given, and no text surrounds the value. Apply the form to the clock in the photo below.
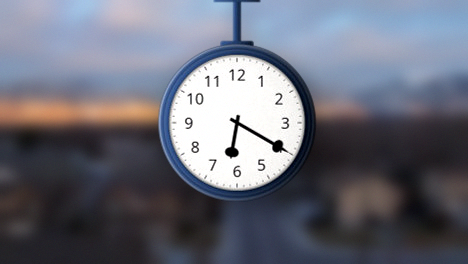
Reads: 6 h 20 min
